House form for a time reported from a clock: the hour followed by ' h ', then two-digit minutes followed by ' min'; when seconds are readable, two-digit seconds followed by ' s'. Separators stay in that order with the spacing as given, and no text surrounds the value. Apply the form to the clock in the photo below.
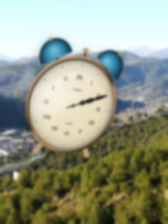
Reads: 2 h 11 min
